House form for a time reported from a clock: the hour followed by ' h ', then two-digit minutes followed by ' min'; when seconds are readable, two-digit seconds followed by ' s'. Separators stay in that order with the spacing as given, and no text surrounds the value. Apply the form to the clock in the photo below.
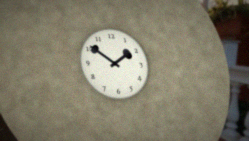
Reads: 1 h 51 min
